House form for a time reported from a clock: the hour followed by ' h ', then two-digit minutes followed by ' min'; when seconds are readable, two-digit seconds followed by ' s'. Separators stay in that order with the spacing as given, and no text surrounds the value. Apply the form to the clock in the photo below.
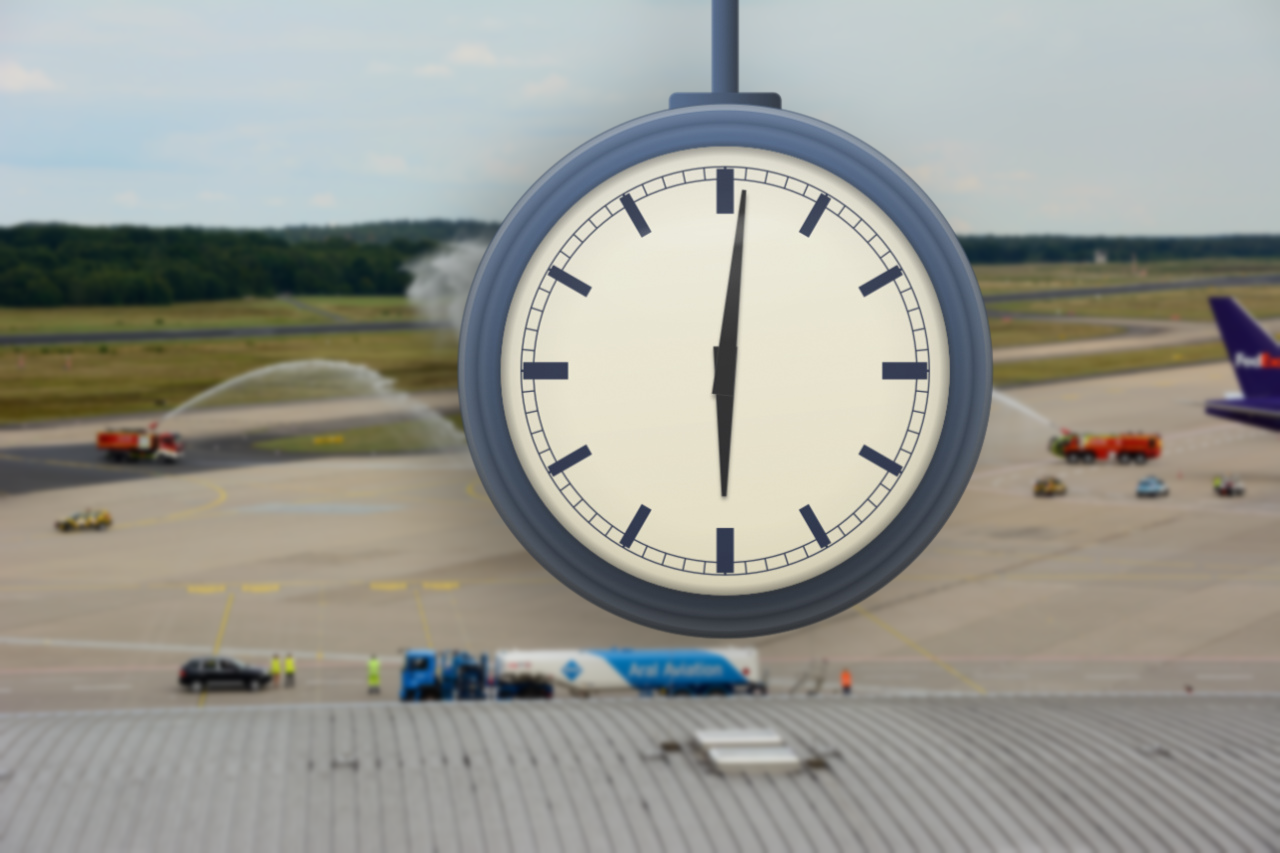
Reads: 6 h 01 min
